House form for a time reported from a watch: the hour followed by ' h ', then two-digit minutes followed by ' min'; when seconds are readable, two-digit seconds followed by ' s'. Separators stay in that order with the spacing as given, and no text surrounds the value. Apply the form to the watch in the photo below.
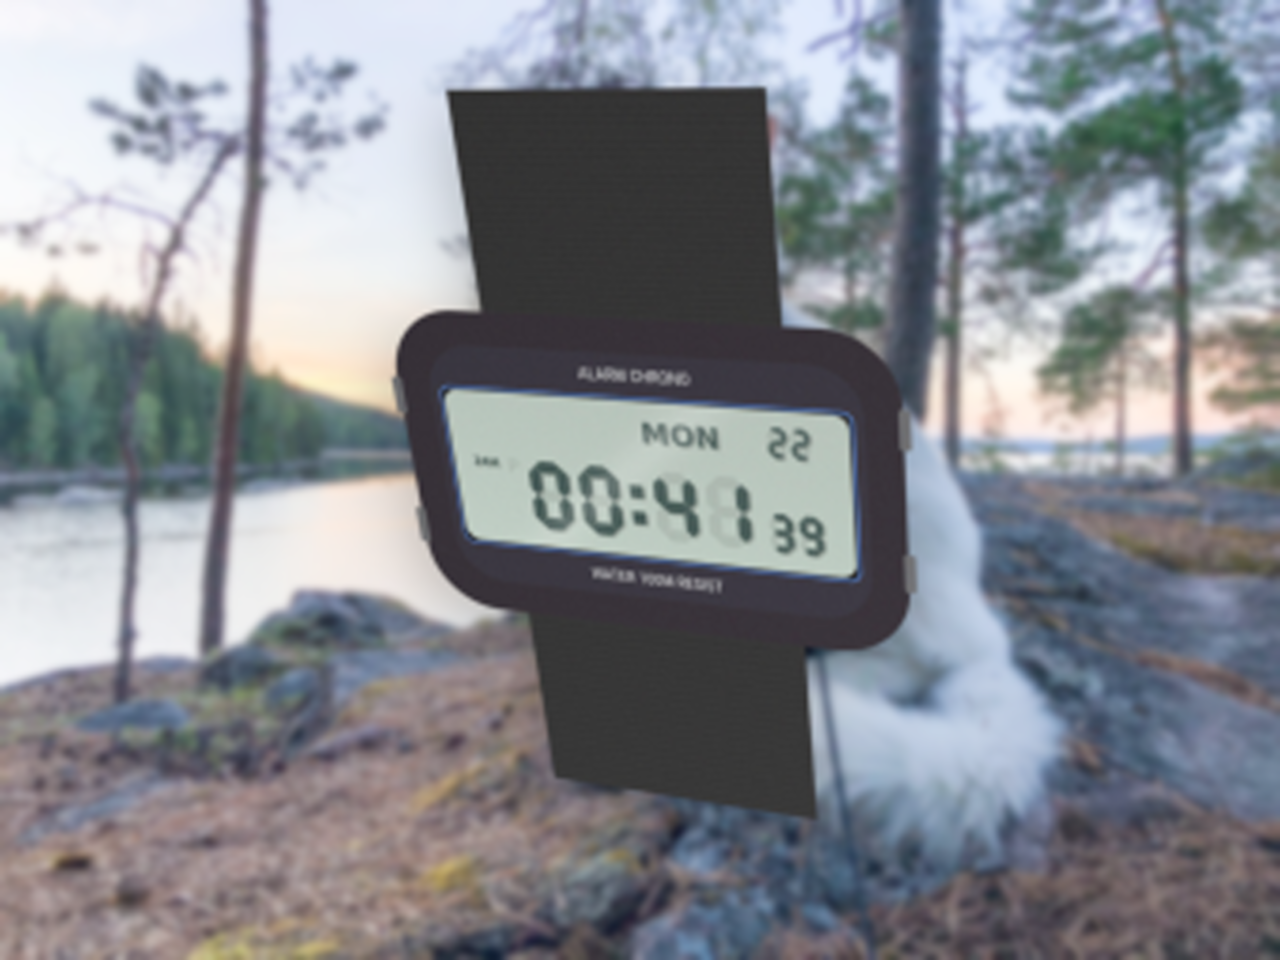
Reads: 0 h 41 min 39 s
